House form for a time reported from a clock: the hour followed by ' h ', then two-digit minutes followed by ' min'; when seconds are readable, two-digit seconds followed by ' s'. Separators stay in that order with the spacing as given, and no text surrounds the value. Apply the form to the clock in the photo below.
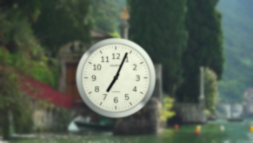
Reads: 7 h 04 min
